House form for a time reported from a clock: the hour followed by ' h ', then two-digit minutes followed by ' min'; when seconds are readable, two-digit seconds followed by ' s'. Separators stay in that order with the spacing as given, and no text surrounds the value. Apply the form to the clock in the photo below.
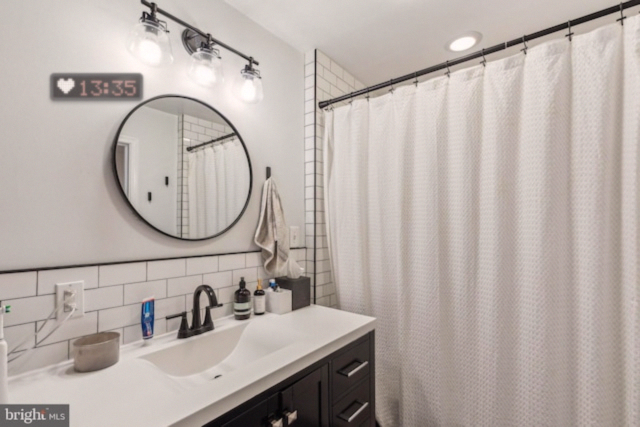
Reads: 13 h 35 min
